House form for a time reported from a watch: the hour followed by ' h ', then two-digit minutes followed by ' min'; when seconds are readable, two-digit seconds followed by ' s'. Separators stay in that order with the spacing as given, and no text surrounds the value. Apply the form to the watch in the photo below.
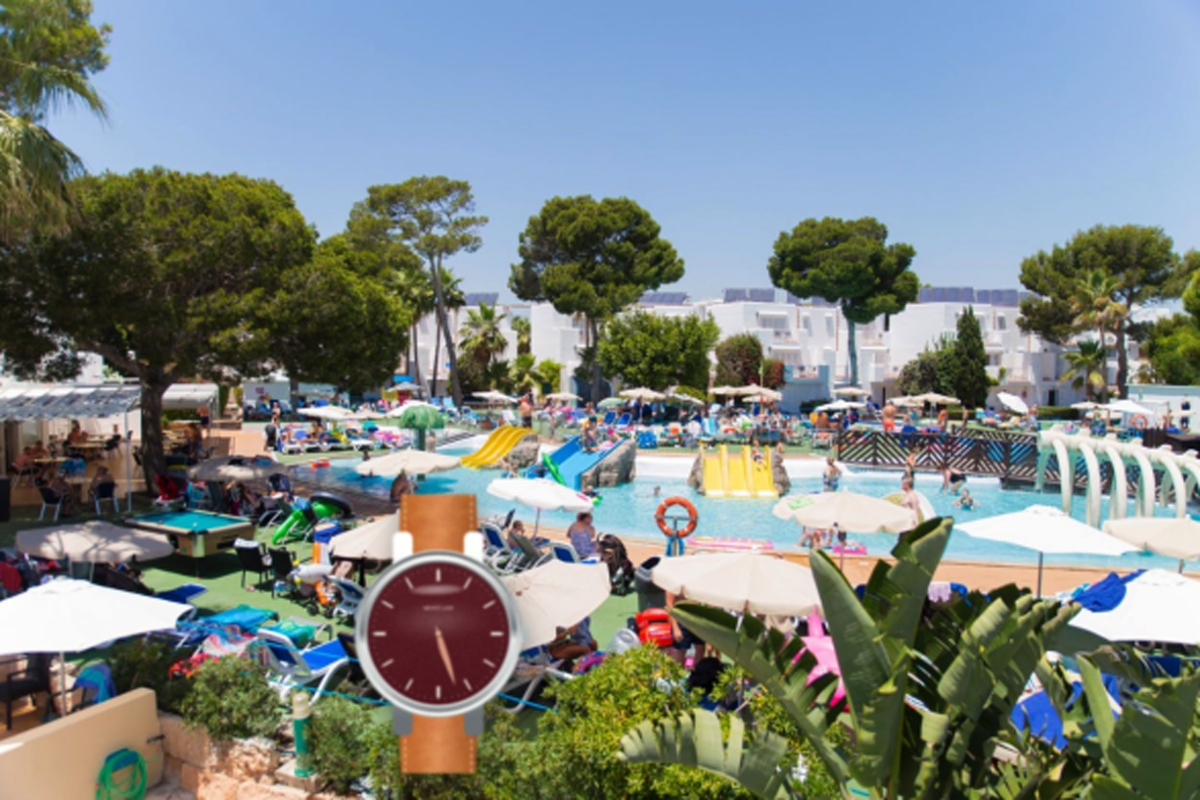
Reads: 5 h 27 min
